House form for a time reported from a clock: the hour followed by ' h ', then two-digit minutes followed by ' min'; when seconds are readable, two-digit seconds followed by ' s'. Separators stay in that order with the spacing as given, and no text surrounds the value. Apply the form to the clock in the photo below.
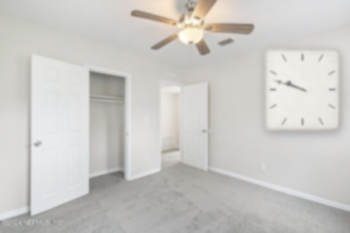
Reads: 9 h 48 min
